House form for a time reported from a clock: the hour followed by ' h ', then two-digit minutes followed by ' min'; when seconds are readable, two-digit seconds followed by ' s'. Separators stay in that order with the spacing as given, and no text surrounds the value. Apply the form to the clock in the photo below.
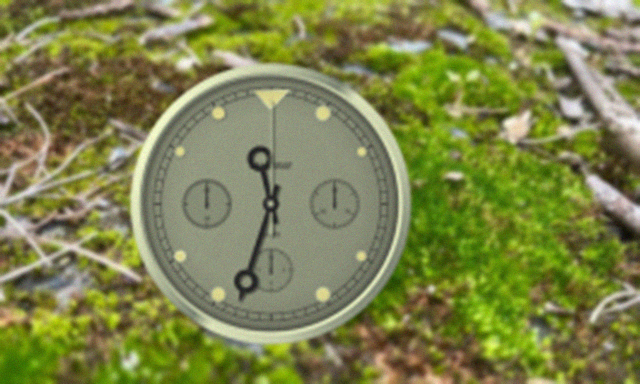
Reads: 11 h 33 min
